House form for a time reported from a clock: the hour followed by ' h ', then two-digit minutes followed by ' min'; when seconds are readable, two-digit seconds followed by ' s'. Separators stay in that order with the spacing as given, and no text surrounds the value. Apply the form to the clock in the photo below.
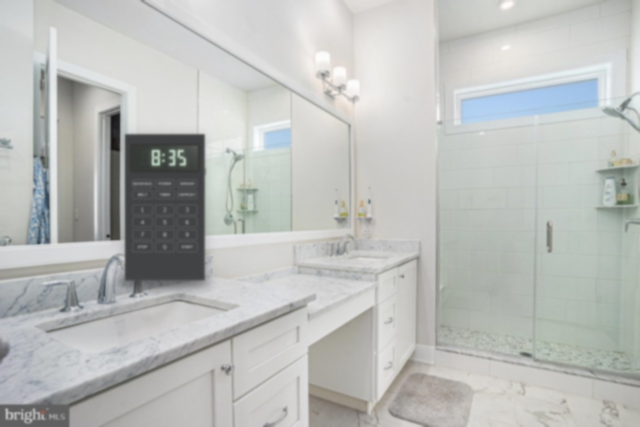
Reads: 8 h 35 min
